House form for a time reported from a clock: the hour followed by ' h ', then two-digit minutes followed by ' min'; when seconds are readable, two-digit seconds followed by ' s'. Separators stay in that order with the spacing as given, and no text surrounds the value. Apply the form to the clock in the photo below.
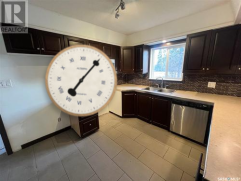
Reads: 7 h 06 min
